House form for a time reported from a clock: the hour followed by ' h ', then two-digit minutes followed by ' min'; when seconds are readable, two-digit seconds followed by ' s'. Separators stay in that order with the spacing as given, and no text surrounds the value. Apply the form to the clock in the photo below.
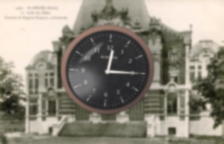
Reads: 12 h 15 min
